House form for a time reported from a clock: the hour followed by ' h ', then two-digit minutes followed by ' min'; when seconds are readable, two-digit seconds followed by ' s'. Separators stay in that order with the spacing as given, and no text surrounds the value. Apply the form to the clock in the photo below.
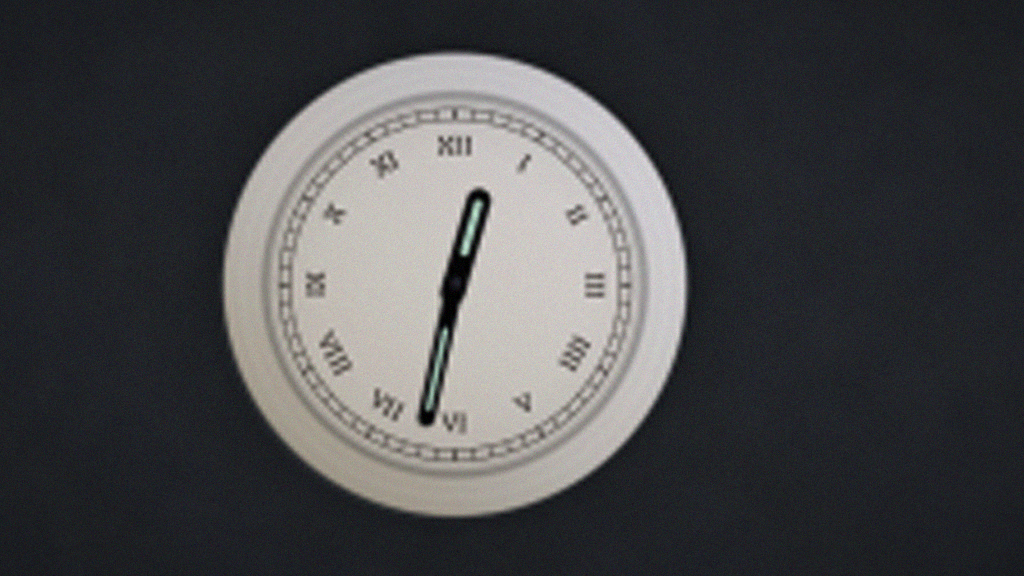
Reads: 12 h 32 min
